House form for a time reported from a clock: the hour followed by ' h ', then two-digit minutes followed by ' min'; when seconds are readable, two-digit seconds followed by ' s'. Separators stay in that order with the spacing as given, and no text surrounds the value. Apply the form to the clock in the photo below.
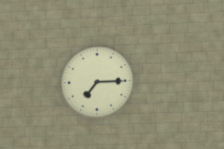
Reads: 7 h 15 min
